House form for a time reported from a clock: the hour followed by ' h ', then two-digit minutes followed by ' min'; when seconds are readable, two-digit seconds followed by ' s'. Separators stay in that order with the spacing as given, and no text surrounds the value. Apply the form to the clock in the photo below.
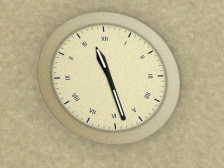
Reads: 11 h 28 min
